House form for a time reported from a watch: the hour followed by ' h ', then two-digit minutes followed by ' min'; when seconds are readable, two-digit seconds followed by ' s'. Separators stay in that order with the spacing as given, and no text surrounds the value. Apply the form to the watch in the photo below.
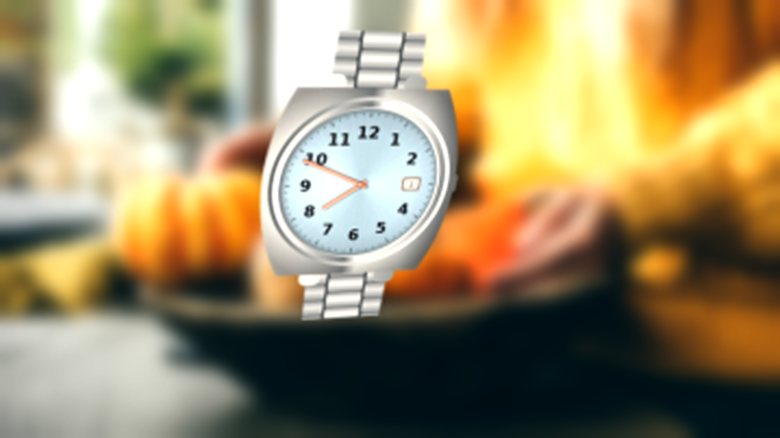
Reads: 7 h 49 min
